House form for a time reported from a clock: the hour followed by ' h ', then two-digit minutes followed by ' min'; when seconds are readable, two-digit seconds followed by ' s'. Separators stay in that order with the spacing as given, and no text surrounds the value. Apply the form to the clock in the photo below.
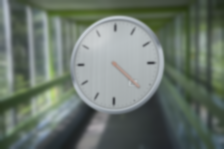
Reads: 4 h 22 min
